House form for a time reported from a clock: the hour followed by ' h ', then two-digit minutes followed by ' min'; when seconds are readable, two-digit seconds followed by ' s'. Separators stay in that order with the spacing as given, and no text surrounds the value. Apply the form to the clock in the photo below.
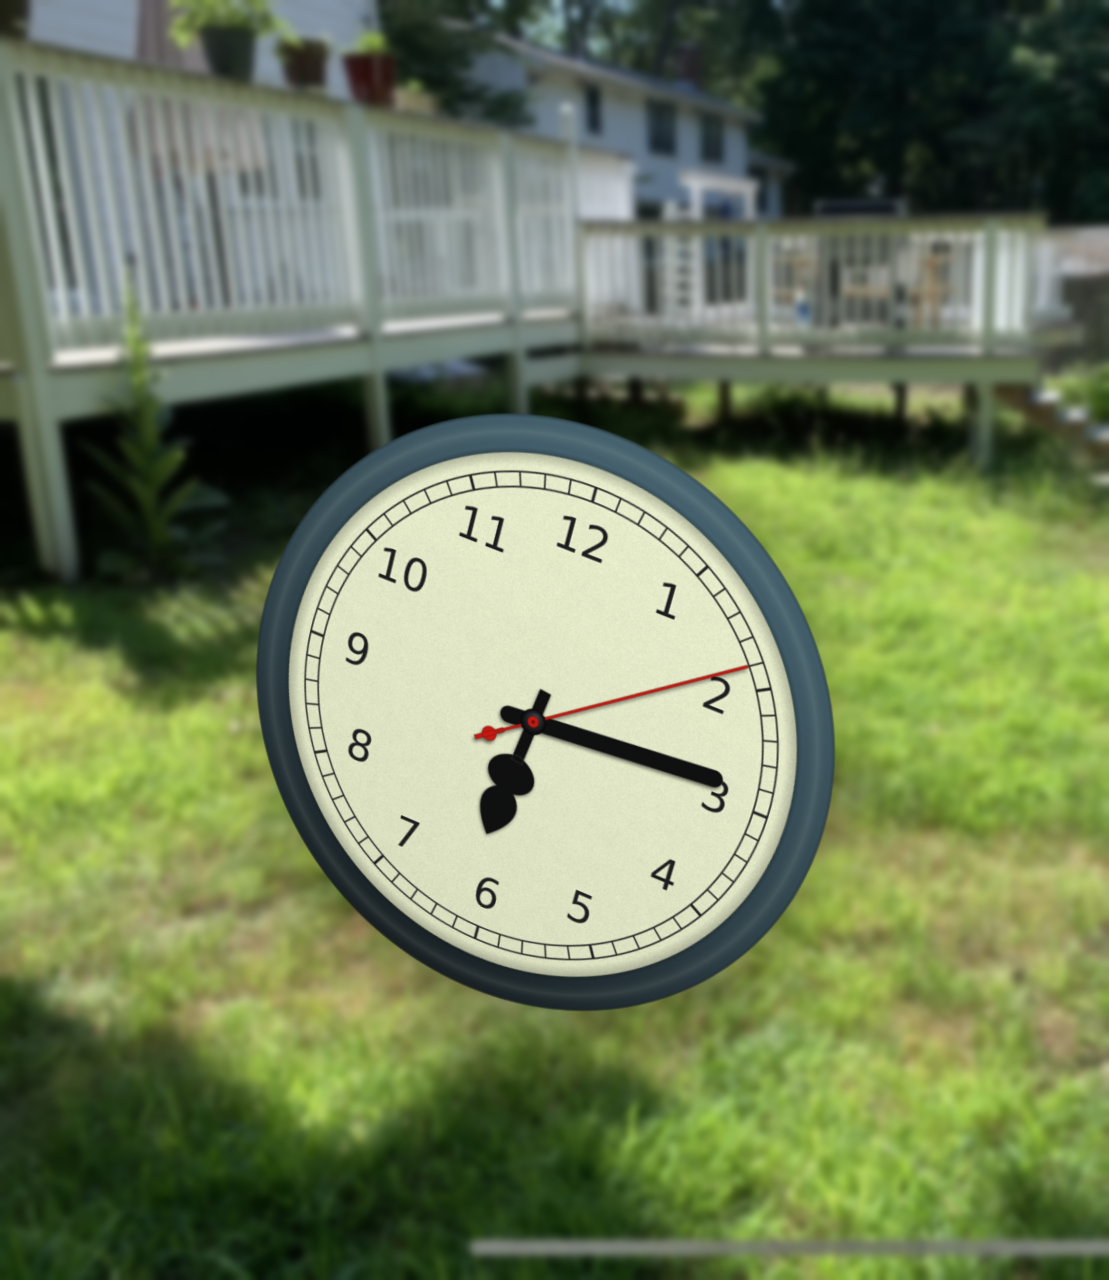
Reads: 6 h 14 min 09 s
